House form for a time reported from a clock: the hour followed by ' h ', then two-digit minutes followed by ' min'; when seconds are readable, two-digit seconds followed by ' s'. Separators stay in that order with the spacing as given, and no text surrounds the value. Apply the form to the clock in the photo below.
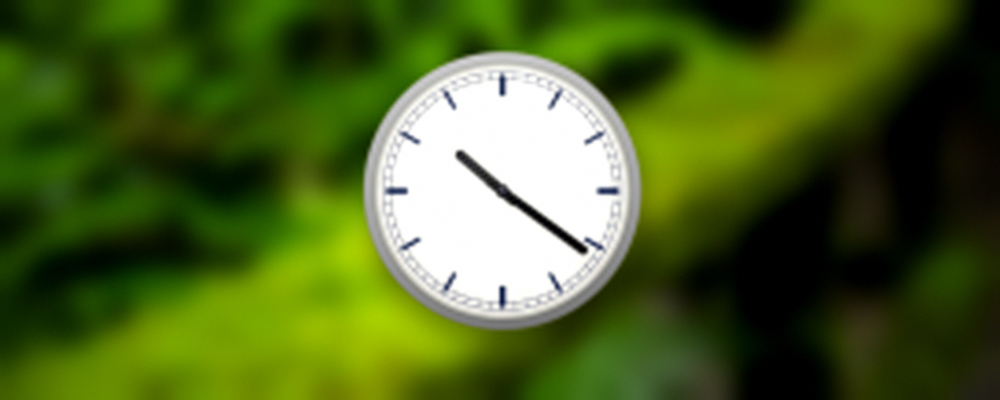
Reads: 10 h 21 min
